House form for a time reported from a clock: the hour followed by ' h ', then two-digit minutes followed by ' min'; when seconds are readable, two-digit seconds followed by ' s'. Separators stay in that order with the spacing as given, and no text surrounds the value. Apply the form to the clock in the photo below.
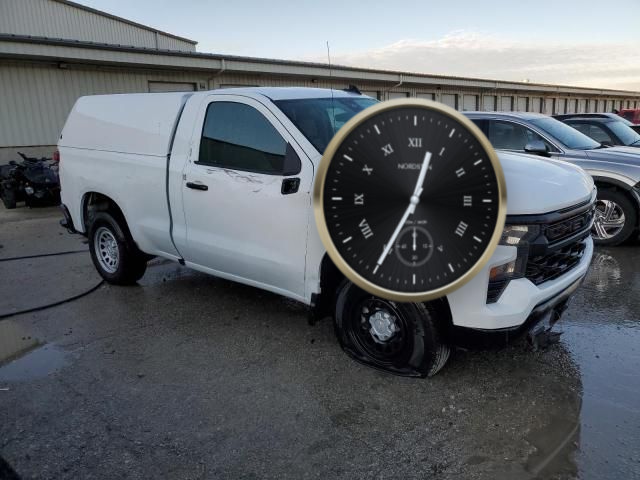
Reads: 12 h 35 min
